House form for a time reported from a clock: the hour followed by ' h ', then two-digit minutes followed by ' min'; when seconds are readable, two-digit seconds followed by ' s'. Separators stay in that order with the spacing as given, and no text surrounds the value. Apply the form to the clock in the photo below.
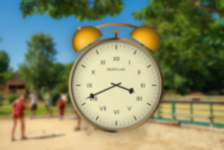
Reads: 3 h 41 min
